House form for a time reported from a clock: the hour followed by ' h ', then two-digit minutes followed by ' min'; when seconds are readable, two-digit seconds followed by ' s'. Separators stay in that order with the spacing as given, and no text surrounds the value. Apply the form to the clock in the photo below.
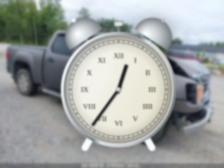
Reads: 12 h 36 min
